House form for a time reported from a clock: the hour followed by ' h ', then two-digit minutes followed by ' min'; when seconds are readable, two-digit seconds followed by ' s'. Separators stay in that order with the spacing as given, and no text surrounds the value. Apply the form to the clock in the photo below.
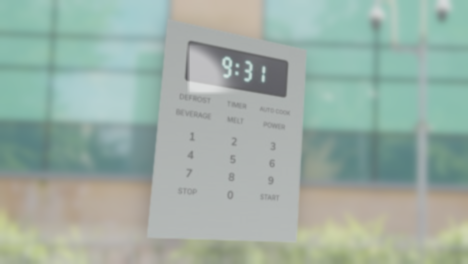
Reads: 9 h 31 min
